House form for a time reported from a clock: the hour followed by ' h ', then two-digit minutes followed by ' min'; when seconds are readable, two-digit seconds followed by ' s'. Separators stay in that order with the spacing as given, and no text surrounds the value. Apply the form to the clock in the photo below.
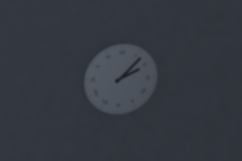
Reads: 2 h 07 min
